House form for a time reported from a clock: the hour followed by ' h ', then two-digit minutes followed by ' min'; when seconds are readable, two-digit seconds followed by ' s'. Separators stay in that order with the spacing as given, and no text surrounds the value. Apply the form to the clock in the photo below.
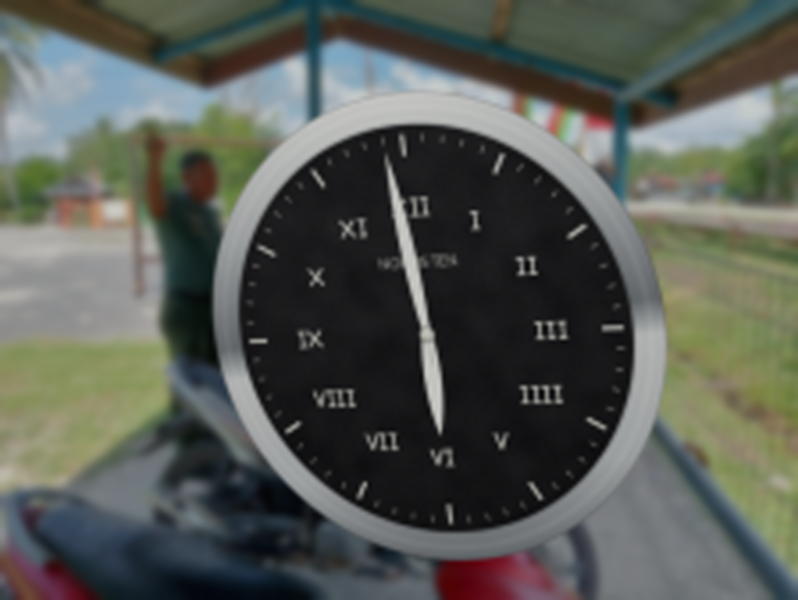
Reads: 5 h 59 min
